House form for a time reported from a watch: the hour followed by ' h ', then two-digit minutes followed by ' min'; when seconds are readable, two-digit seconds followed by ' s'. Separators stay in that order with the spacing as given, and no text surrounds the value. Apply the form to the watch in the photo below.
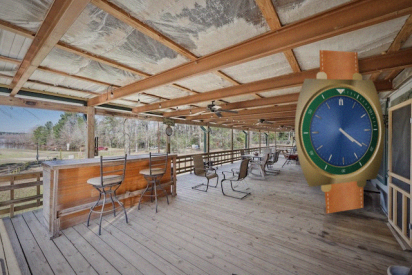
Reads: 4 h 21 min
